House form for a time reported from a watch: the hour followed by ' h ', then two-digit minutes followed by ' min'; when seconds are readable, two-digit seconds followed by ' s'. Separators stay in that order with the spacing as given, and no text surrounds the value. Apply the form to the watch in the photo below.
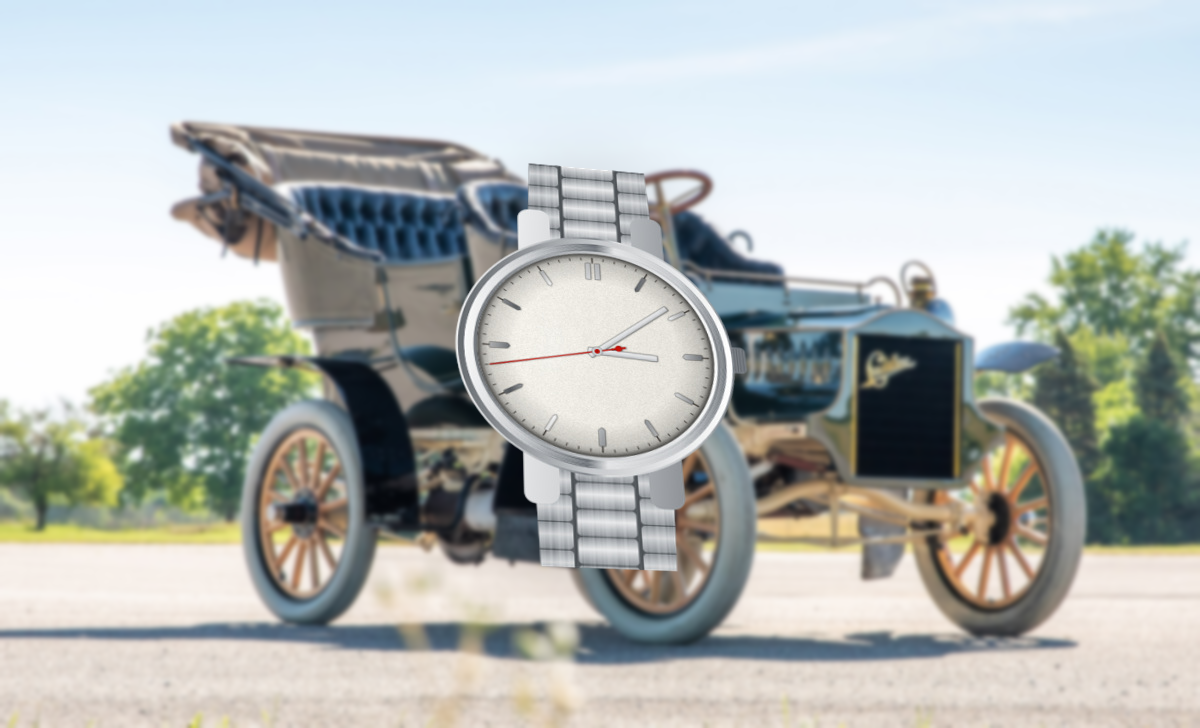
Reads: 3 h 08 min 43 s
